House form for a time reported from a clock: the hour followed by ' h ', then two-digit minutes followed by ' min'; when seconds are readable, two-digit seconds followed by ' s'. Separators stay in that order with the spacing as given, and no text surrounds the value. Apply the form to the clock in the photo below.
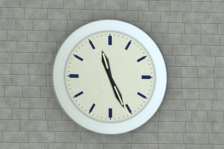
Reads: 11 h 26 min
